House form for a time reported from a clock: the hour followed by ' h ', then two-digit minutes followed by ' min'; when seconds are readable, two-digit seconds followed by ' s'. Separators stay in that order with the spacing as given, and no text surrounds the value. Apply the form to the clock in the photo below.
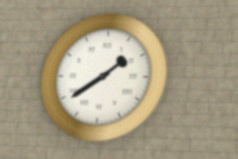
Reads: 1 h 39 min
